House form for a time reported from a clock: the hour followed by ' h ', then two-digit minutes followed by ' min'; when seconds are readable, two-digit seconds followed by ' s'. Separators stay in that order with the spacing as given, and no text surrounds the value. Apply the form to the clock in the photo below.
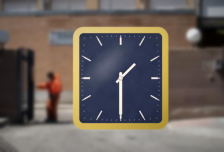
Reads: 1 h 30 min
